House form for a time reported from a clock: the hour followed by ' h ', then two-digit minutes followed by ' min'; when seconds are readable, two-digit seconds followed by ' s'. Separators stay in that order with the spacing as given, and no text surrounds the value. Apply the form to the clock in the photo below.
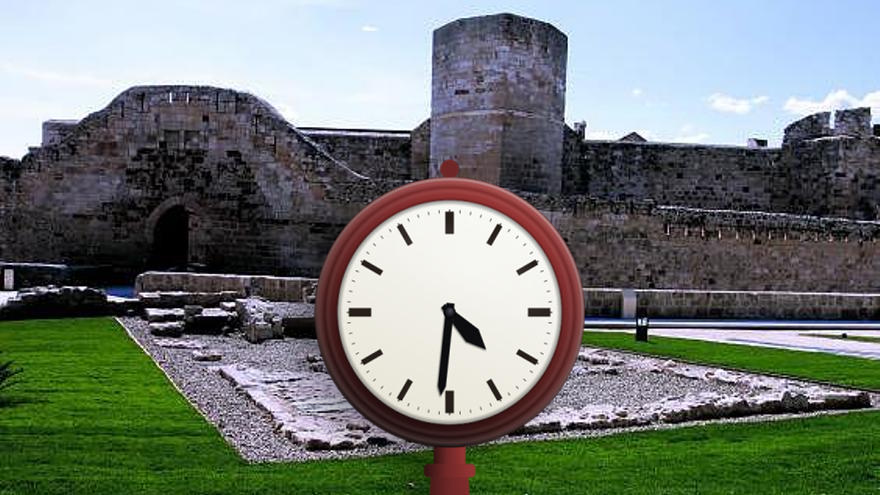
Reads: 4 h 31 min
